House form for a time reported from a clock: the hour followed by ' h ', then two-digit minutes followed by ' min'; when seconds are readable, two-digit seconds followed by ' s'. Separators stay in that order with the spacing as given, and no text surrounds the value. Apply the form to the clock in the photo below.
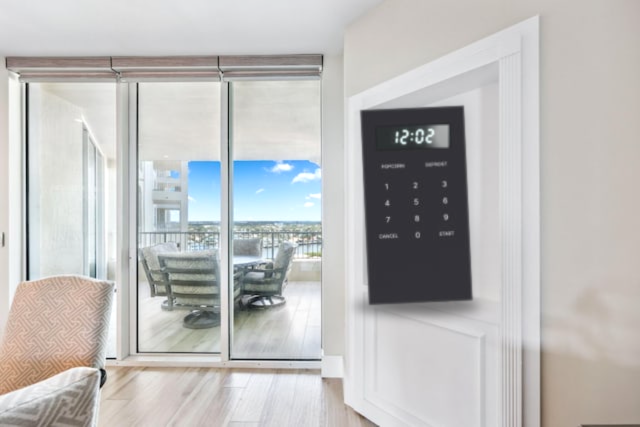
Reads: 12 h 02 min
